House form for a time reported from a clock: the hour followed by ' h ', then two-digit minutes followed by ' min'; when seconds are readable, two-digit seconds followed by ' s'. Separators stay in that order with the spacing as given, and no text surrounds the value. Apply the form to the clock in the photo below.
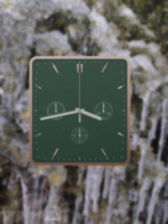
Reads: 3 h 43 min
